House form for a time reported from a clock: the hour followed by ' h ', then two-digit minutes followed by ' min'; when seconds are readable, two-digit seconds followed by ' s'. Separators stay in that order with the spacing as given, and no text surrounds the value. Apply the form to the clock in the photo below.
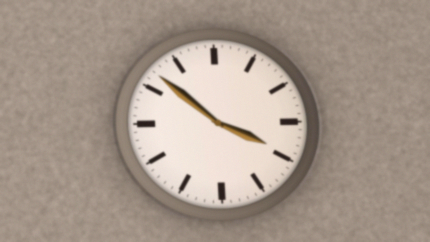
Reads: 3 h 52 min
